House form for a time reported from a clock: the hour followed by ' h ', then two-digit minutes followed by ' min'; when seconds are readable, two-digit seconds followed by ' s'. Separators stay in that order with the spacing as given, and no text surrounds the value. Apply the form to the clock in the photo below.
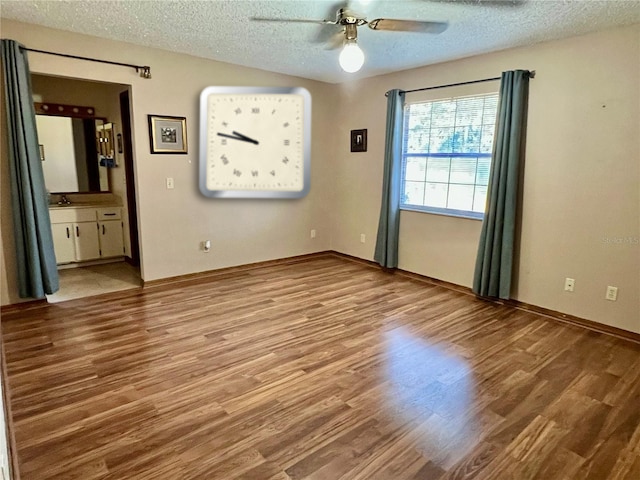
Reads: 9 h 47 min
